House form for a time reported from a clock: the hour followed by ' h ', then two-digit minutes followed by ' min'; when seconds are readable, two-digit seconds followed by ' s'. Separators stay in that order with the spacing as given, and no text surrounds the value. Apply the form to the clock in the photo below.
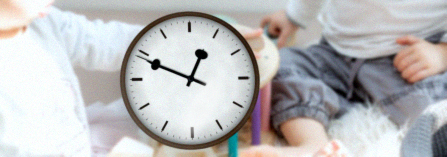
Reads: 12 h 48 min 49 s
